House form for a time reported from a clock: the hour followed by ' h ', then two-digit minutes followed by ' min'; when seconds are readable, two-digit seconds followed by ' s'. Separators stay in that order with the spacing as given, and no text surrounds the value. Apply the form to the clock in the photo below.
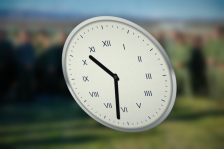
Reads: 10 h 32 min
